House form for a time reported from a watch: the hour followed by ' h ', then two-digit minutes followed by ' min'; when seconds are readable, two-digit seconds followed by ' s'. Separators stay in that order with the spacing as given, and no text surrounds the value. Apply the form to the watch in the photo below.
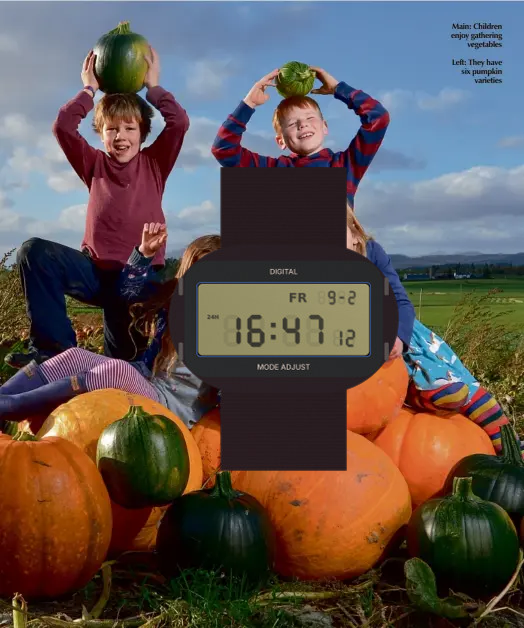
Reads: 16 h 47 min 12 s
